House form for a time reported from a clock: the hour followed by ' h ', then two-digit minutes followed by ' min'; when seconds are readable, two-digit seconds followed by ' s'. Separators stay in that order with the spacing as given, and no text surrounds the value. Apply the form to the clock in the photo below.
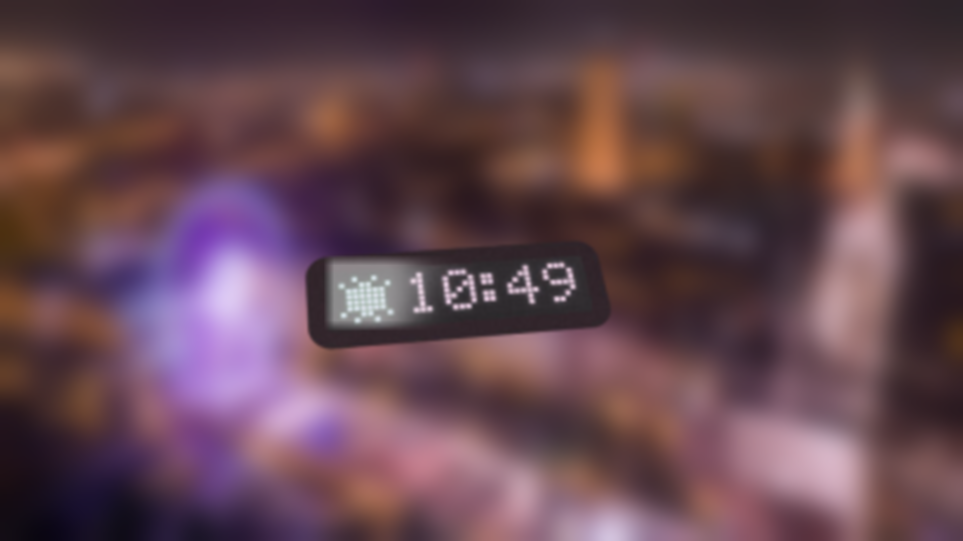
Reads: 10 h 49 min
